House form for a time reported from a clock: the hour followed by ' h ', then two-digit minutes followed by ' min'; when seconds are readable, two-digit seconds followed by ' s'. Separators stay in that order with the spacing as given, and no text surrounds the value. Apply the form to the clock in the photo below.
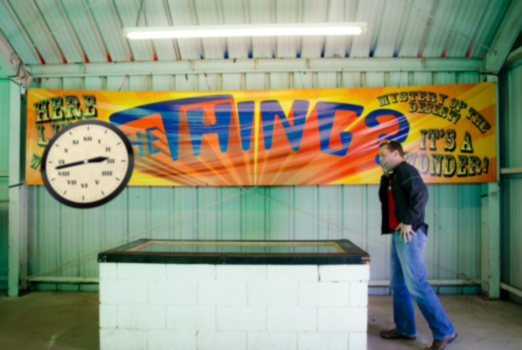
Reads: 2 h 43 min
